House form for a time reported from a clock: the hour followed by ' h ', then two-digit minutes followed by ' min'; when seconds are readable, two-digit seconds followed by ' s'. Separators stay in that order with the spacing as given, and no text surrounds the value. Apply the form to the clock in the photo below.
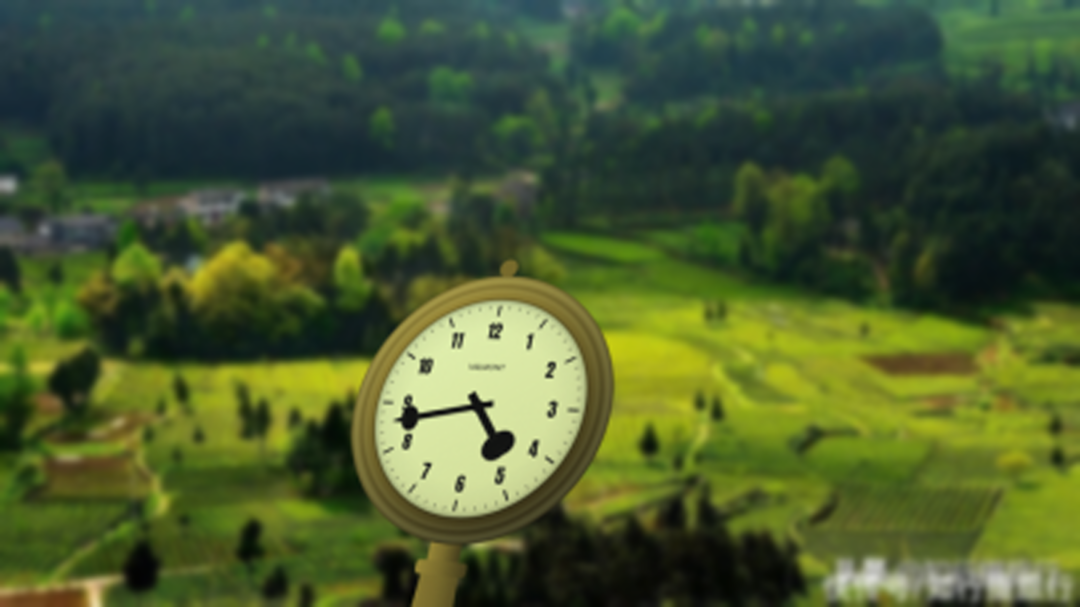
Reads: 4 h 43 min
